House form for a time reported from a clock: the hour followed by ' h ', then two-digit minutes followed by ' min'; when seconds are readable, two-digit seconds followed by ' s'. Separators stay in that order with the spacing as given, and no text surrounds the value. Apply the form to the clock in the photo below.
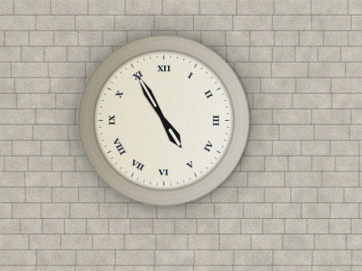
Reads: 4 h 55 min
